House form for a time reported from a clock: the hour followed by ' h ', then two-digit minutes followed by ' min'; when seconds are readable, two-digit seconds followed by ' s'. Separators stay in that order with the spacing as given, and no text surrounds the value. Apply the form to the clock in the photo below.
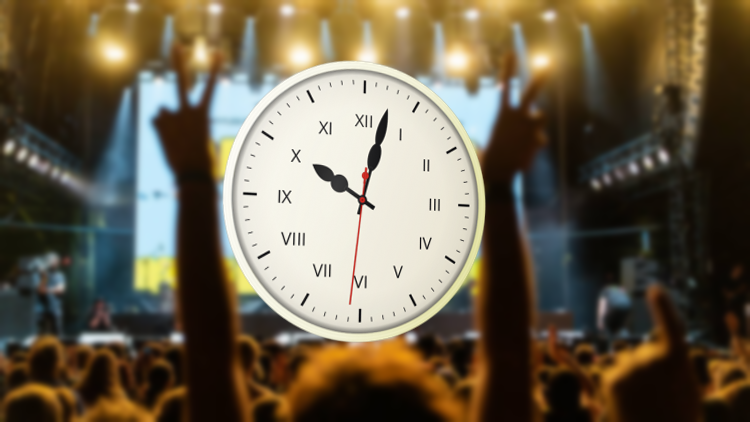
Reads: 10 h 02 min 31 s
